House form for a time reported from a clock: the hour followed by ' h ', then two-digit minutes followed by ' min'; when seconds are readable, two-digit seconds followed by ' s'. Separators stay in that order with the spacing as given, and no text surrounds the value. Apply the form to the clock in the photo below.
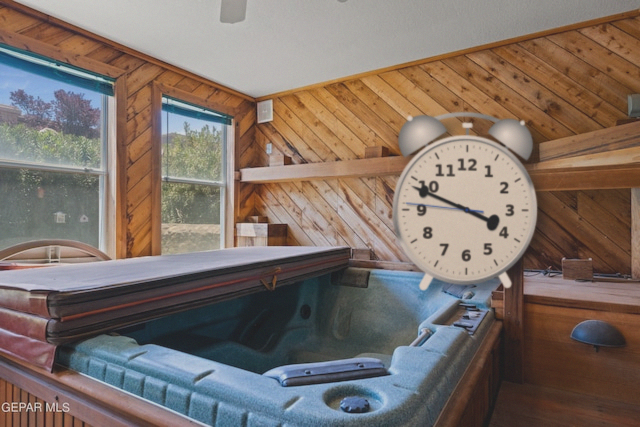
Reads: 3 h 48 min 46 s
